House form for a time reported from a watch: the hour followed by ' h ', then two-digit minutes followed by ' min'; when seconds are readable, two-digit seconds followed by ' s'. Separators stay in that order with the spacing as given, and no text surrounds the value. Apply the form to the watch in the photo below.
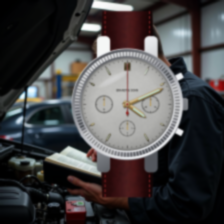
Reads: 4 h 11 min
